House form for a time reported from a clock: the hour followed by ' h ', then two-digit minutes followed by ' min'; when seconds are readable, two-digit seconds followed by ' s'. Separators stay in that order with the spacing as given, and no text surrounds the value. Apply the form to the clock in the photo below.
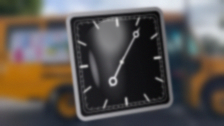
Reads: 7 h 06 min
